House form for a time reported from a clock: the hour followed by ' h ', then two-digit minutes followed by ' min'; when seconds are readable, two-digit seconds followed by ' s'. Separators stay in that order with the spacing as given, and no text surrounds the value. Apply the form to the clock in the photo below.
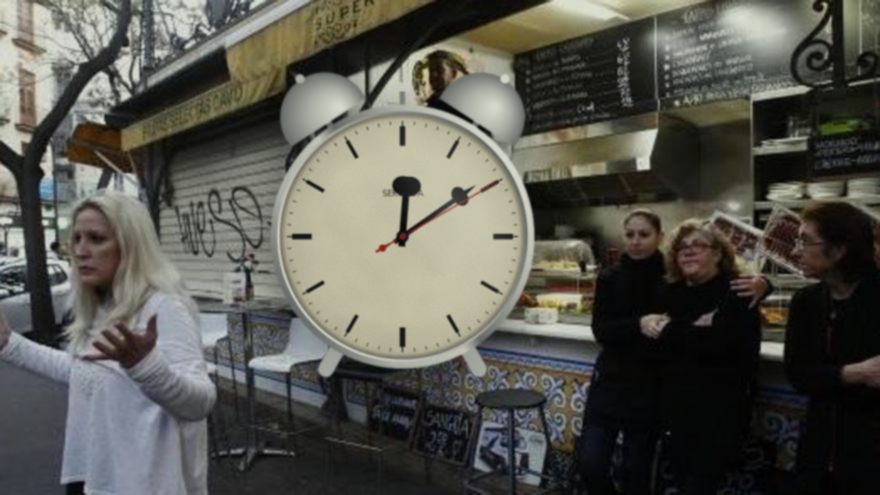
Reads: 12 h 09 min 10 s
